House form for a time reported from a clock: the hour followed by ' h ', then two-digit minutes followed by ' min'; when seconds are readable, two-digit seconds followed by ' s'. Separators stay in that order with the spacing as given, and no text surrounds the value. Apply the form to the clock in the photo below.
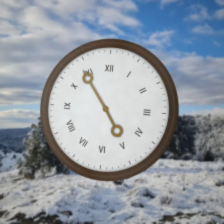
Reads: 4 h 54 min
